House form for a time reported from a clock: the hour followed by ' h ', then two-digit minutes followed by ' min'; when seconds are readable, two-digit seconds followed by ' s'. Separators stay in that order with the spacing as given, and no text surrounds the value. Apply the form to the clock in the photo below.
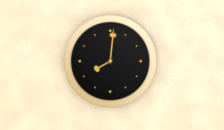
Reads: 8 h 01 min
